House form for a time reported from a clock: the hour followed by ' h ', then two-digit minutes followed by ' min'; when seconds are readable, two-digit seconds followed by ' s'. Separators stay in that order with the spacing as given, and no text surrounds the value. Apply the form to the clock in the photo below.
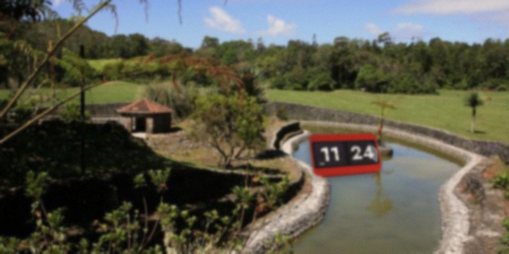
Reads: 11 h 24 min
